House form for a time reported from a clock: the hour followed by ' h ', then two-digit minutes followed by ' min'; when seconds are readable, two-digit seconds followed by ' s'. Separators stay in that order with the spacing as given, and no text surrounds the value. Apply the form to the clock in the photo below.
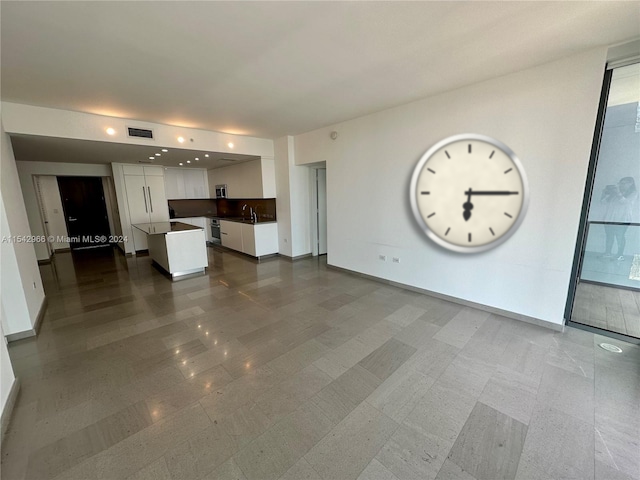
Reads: 6 h 15 min
